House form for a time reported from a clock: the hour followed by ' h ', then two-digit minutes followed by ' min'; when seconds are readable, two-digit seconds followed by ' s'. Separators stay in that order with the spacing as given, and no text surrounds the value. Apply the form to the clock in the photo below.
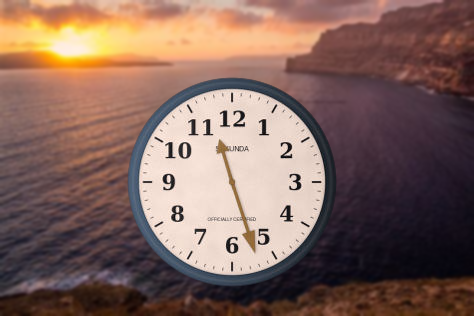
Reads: 11 h 27 min
